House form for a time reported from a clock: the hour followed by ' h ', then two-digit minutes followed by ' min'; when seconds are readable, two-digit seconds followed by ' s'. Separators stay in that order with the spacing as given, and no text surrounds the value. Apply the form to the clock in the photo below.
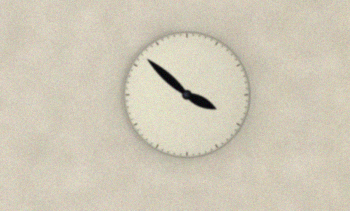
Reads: 3 h 52 min
